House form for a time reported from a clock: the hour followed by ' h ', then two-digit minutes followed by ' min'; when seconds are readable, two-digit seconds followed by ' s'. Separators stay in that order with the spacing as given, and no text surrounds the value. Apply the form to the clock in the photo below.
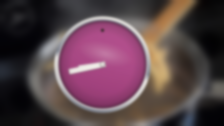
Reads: 8 h 43 min
